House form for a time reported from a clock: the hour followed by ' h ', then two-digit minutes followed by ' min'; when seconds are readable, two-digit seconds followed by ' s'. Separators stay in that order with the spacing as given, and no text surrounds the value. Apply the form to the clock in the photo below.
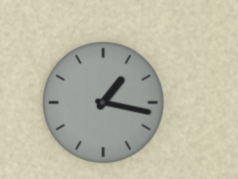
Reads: 1 h 17 min
